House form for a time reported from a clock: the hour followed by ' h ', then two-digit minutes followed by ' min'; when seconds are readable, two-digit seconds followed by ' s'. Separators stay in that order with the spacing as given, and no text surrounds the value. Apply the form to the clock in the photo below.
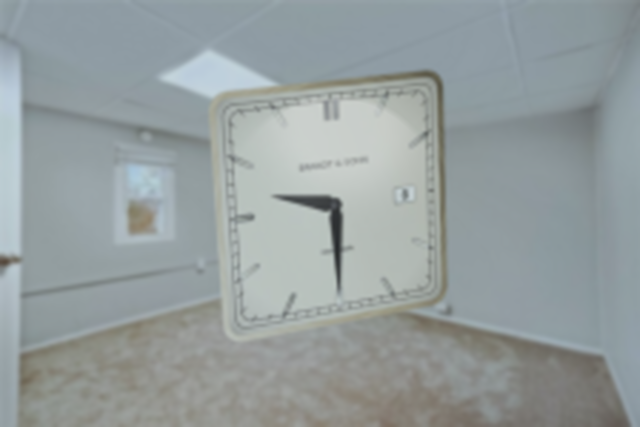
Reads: 9 h 30 min
